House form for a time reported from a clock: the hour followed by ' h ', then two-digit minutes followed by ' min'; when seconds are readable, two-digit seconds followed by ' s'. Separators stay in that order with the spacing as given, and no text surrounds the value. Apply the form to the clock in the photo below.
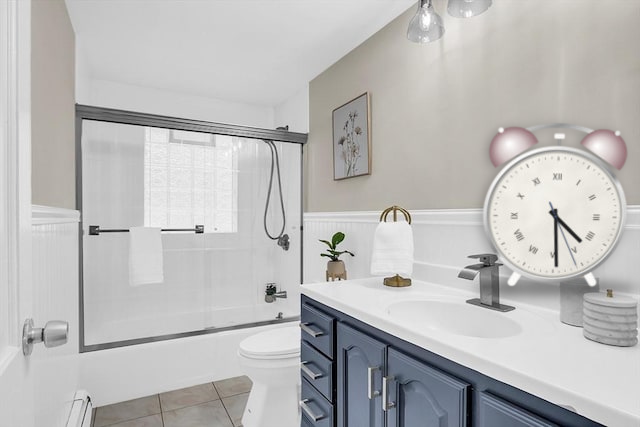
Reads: 4 h 29 min 26 s
